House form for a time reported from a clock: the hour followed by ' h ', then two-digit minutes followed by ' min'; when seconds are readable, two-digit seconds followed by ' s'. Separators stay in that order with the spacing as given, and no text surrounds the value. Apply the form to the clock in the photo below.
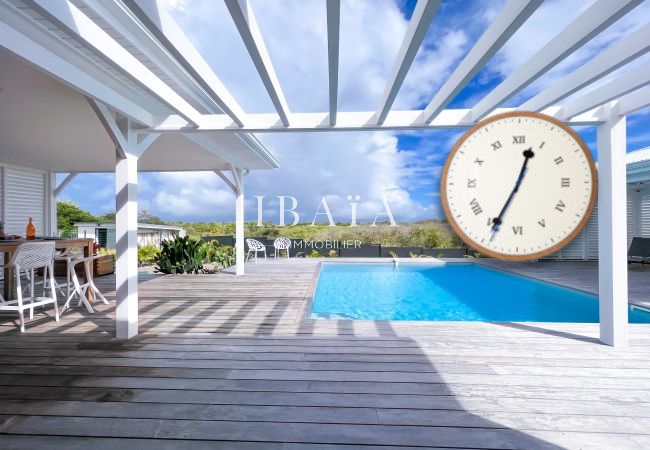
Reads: 12 h 34 min 34 s
